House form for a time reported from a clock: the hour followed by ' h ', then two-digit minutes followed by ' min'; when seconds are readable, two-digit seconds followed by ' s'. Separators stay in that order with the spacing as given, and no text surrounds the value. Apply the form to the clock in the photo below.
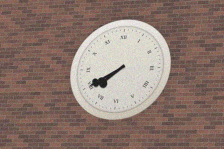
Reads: 7 h 40 min
